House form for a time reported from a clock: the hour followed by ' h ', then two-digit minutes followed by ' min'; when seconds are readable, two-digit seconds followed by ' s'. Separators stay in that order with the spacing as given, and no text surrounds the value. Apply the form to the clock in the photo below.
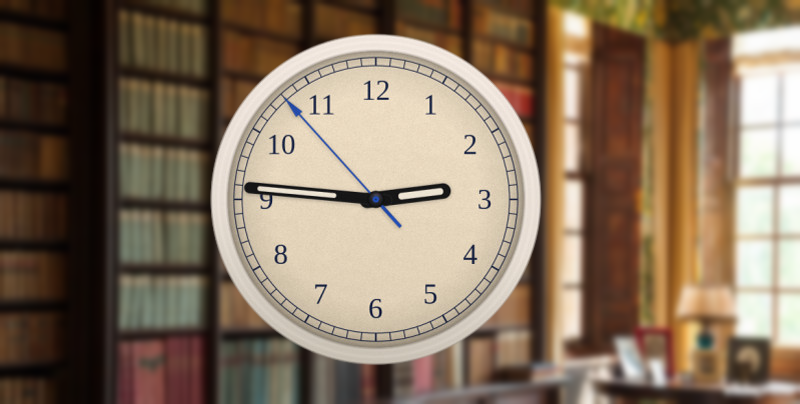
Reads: 2 h 45 min 53 s
